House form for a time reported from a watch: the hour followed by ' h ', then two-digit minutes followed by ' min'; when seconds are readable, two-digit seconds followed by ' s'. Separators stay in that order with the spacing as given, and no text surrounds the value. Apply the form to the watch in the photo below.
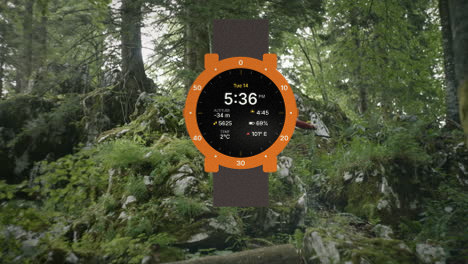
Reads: 5 h 36 min
